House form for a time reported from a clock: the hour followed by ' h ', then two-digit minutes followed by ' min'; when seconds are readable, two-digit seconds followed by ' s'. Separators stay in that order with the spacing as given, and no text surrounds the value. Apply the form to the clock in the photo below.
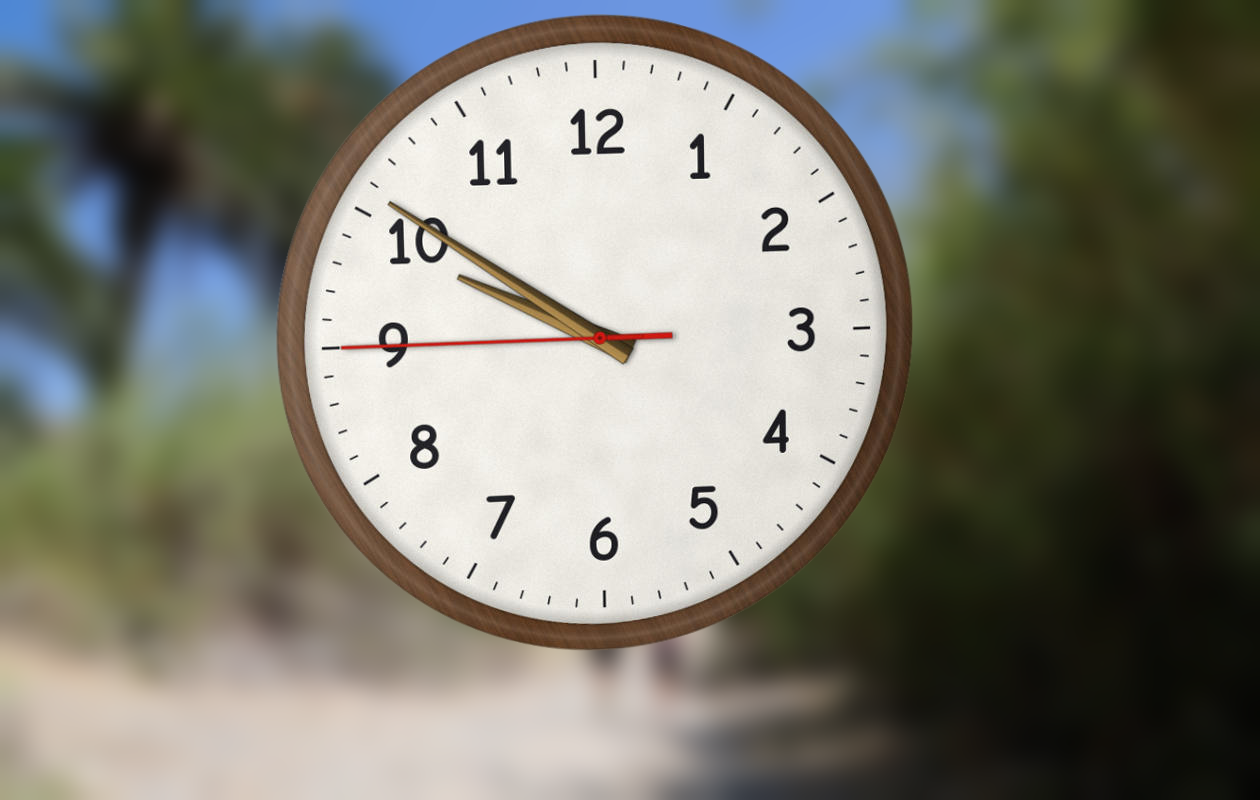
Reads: 9 h 50 min 45 s
